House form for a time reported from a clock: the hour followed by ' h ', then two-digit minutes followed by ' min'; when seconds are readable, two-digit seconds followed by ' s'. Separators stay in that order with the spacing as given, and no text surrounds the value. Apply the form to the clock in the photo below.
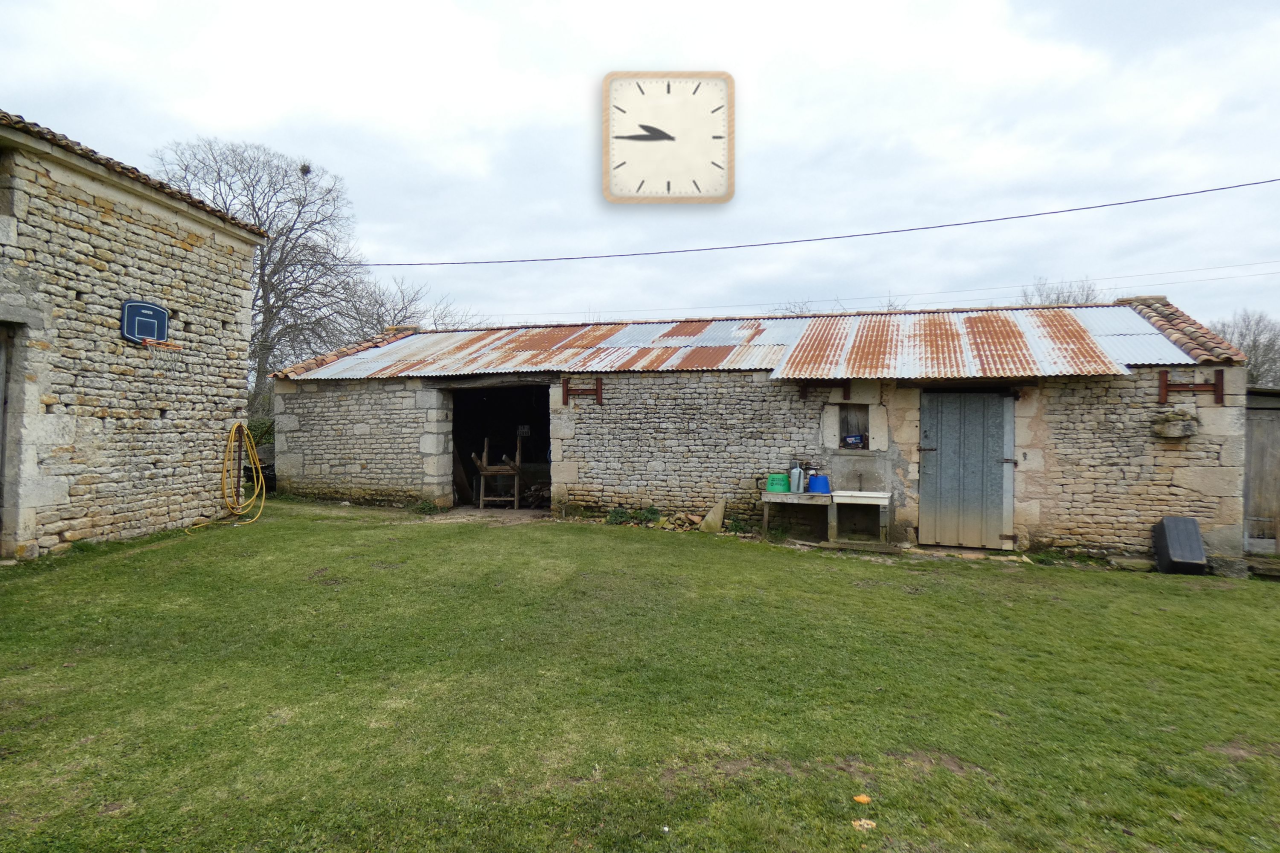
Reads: 9 h 45 min
